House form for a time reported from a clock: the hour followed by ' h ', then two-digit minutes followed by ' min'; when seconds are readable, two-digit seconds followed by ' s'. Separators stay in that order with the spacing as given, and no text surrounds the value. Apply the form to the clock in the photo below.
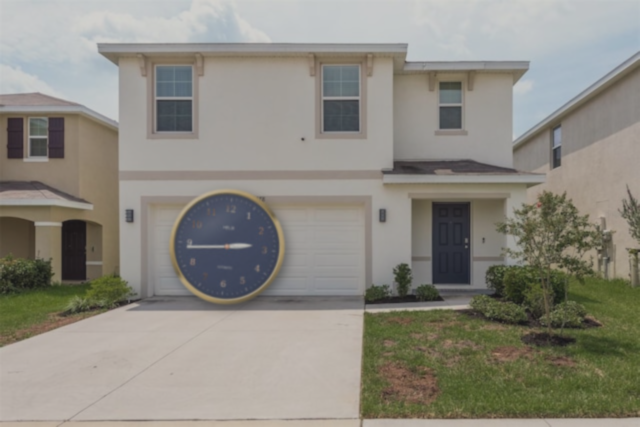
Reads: 2 h 44 min
